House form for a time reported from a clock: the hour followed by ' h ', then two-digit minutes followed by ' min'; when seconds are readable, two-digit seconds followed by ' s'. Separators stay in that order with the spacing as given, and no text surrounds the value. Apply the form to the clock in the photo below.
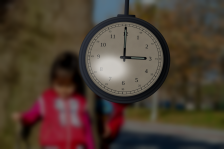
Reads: 3 h 00 min
